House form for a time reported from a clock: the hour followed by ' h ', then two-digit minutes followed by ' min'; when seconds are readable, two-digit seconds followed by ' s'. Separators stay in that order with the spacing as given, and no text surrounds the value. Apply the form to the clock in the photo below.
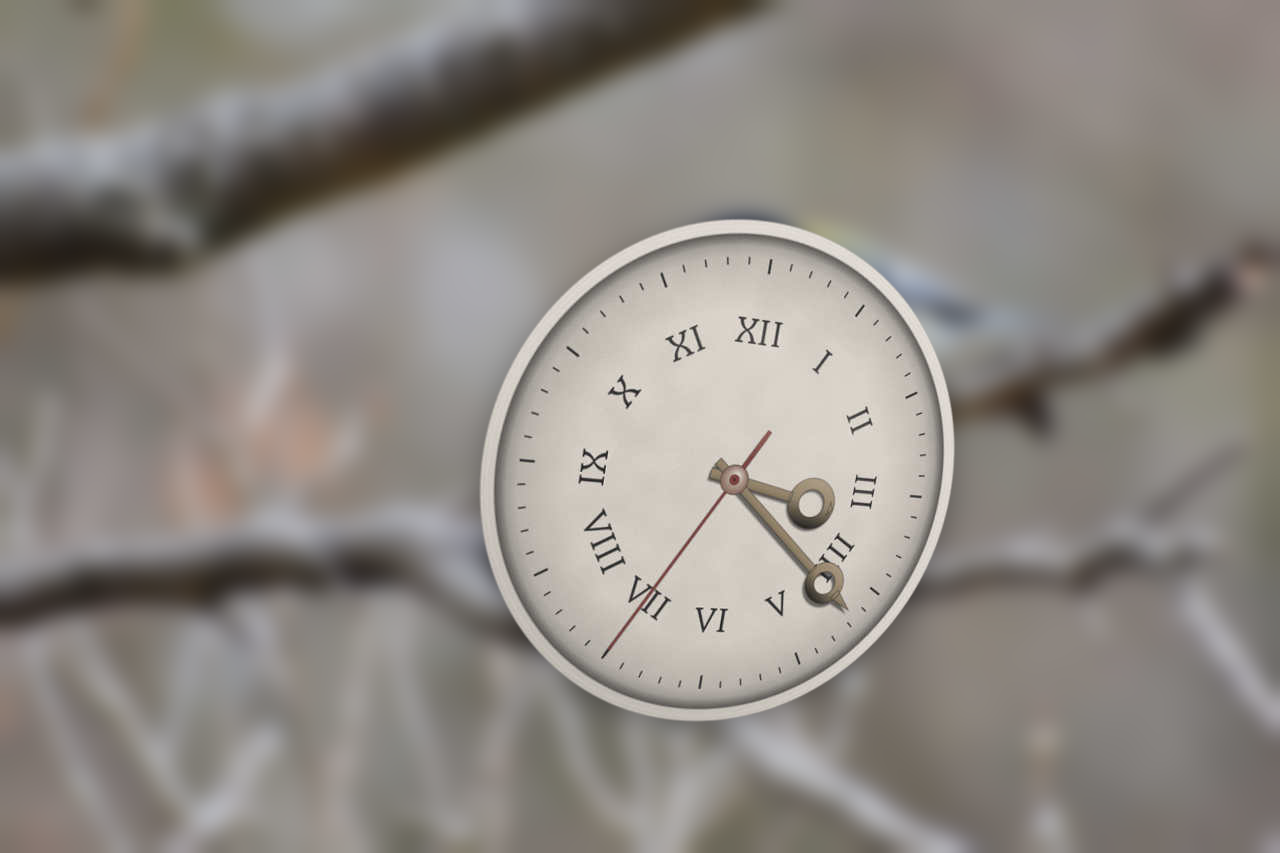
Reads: 3 h 21 min 35 s
